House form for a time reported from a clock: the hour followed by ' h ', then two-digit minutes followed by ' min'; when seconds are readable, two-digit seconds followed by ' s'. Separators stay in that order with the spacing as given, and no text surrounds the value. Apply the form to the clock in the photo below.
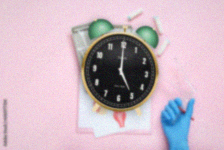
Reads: 5 h 00 min
